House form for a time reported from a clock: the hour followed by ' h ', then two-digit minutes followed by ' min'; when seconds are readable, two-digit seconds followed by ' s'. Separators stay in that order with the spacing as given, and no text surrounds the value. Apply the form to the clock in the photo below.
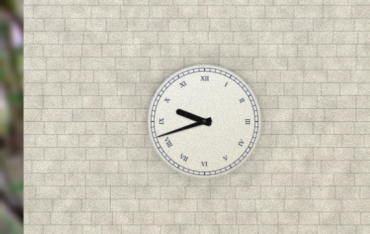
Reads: 9 h 42 min
